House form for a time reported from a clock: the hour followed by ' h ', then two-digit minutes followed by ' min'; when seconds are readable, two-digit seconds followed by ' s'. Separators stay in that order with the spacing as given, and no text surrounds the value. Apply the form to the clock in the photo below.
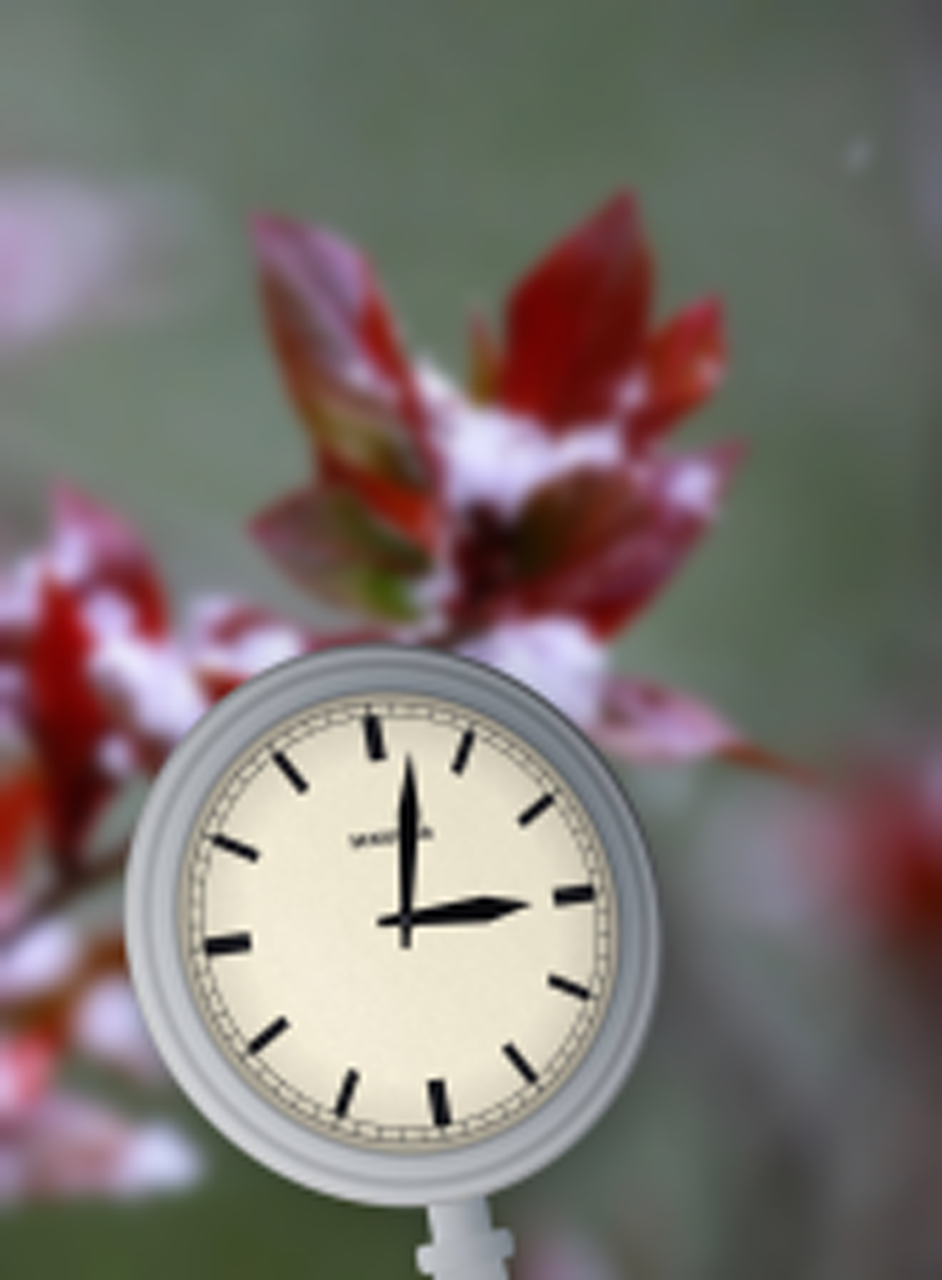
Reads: 3 h 02 min
